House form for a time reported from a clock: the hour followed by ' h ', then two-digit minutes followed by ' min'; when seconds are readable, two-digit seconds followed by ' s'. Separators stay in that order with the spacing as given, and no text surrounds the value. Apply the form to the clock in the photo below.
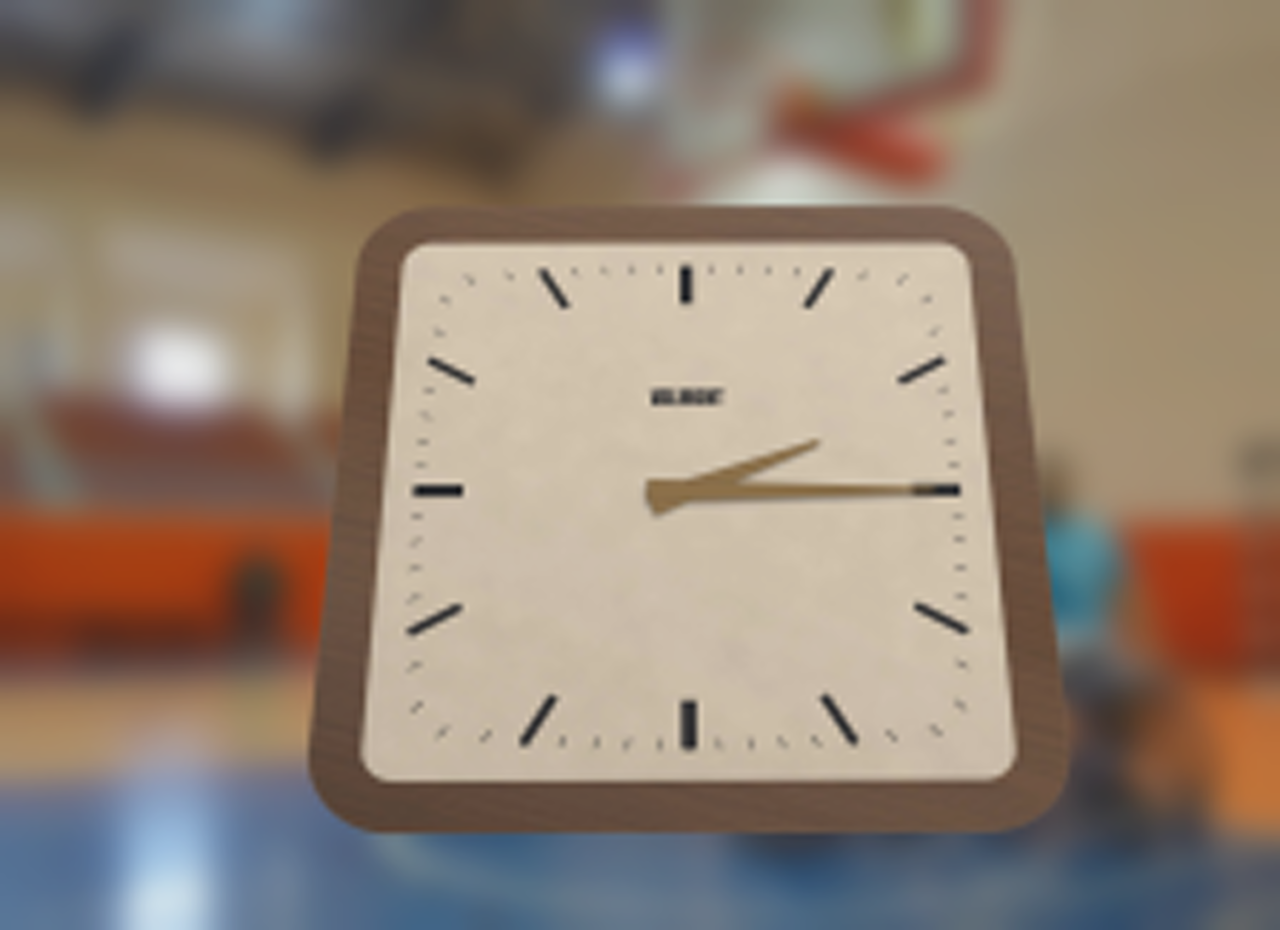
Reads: 2 h 15 min
